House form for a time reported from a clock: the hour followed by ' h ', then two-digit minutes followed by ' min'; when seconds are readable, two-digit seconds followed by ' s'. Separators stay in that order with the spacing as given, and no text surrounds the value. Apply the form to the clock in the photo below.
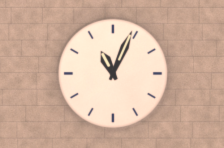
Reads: 11 h 04 min
